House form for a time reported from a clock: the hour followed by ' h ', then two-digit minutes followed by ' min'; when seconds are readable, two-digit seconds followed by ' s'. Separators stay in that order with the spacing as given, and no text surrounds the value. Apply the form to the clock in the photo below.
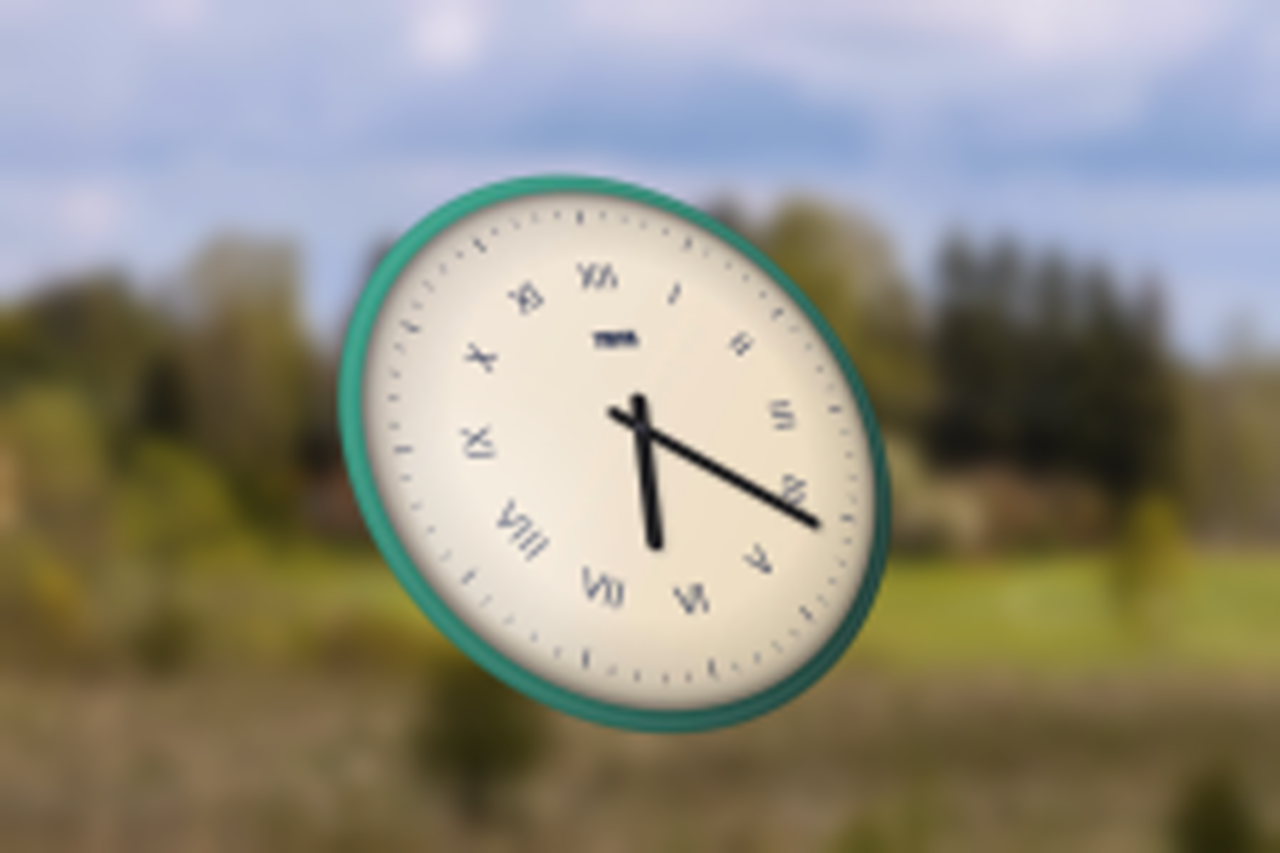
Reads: 6 h 21 min
